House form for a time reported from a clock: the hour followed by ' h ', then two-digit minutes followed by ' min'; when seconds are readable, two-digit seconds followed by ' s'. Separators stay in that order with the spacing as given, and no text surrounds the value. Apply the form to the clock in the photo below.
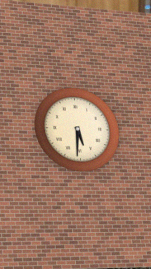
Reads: 5 h 31 min
